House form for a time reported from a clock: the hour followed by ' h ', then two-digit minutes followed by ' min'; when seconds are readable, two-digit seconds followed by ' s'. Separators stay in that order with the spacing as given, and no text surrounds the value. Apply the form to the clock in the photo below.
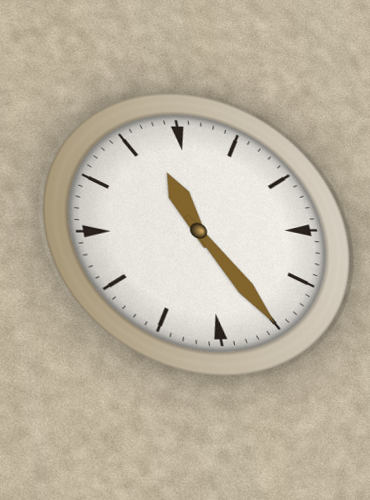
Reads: 11 h 25 min
